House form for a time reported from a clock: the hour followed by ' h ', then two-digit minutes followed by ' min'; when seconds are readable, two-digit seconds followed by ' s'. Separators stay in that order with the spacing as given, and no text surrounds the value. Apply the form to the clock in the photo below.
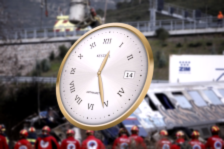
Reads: 12 h 26 min
